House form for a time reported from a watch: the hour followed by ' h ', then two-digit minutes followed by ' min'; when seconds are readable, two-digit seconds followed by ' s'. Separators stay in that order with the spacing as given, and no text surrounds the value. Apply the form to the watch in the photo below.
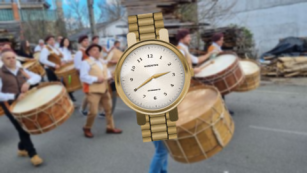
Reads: 2 h 40 min
